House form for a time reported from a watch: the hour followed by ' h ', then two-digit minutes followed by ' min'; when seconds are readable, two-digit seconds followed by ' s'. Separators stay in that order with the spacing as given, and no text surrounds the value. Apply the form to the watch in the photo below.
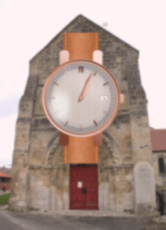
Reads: 1 h 04 min
